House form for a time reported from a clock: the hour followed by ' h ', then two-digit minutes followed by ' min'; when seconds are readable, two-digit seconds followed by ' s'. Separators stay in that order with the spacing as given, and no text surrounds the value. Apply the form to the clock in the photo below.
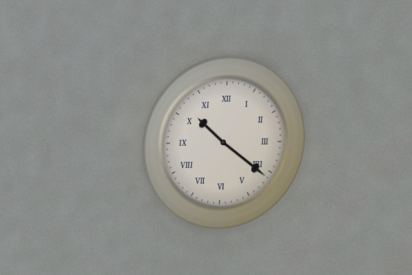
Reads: 10 h 21 min
